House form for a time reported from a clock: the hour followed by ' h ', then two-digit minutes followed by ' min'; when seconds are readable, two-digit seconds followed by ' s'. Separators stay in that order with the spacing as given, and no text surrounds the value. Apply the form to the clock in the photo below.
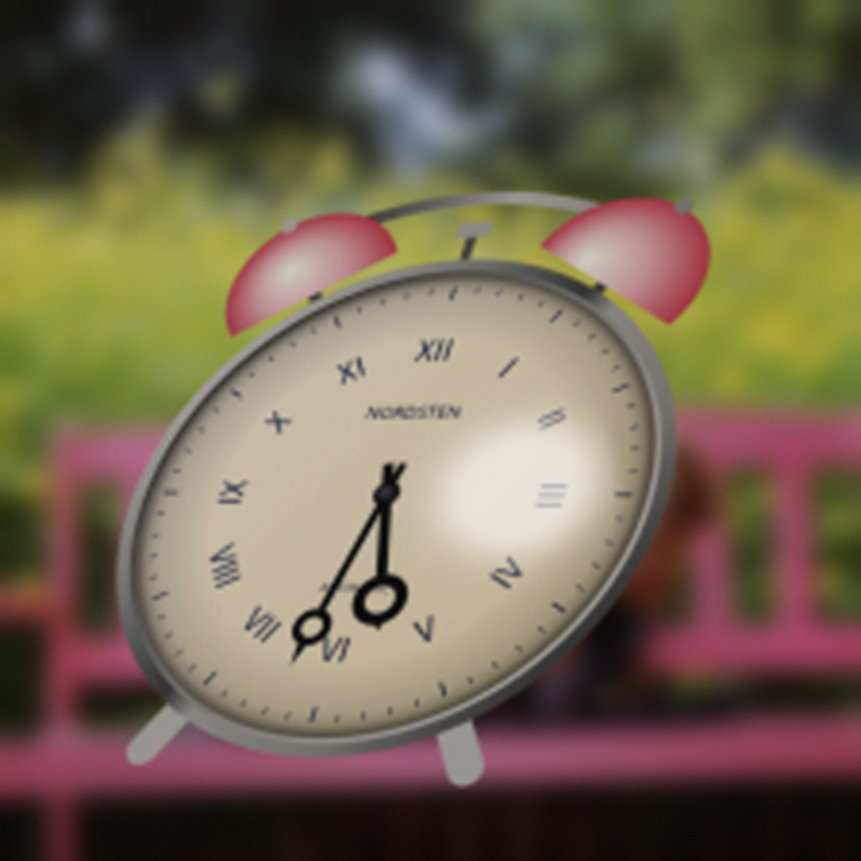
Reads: 5 h 32 min
